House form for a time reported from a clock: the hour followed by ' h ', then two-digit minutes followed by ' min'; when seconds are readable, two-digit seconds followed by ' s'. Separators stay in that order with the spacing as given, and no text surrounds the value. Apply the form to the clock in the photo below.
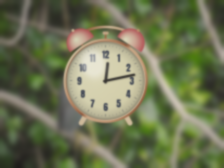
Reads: 12 h 13 min
